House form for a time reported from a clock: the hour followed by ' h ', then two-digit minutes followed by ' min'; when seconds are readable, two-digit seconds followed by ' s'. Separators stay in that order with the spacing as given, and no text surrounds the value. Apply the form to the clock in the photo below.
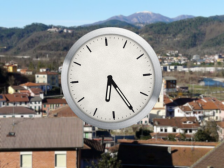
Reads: 6 h 25 min
